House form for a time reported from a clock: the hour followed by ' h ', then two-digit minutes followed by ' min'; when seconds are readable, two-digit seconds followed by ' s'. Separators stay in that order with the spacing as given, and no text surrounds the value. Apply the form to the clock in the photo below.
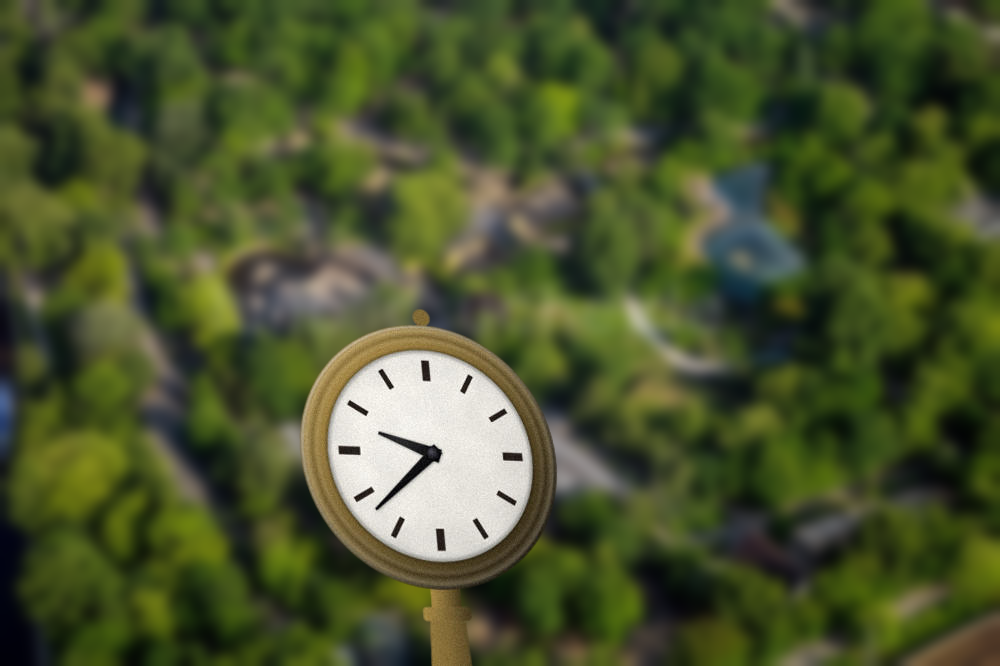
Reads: 9 h 38 min
